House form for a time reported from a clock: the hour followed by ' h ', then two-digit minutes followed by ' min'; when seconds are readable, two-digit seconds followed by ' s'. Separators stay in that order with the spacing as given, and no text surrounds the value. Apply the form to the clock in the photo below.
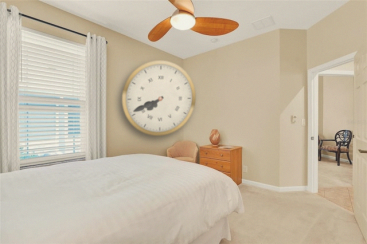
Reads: 7 h 41 min
